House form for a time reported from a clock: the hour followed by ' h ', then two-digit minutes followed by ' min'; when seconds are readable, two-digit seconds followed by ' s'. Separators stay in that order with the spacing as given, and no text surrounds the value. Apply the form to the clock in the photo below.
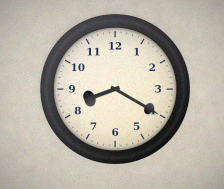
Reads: 8 h 20 min
